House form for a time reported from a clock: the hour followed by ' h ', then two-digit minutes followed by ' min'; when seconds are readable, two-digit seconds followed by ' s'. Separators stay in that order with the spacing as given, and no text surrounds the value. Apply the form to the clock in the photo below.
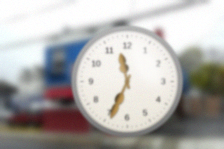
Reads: 11 h 34 min
